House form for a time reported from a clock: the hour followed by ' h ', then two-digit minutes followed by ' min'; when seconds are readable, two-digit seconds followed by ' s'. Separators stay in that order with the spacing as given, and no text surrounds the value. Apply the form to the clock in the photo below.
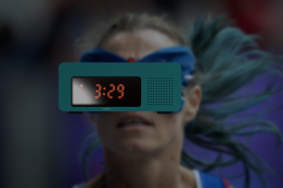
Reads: 3 h 29 min
